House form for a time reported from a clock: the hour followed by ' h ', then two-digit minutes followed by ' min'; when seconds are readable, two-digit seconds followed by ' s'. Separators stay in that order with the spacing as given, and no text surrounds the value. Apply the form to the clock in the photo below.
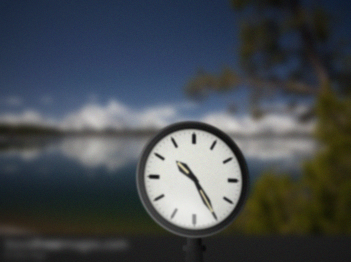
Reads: 10 h 25 min
